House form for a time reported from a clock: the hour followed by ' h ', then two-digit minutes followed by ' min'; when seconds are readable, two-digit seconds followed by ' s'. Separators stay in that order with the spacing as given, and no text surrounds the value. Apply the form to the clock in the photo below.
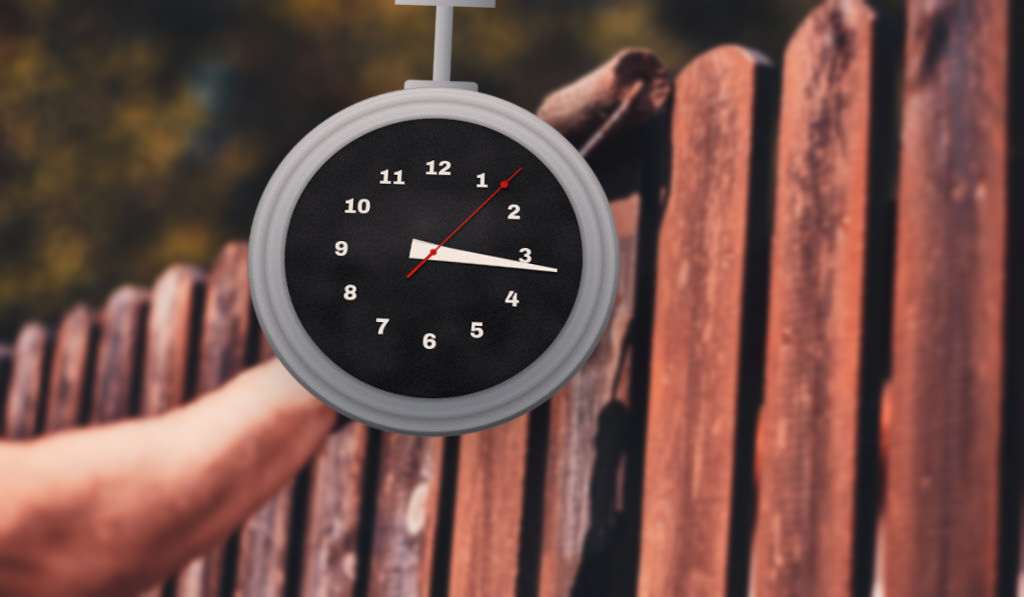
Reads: 3 h 16 min 07 s
